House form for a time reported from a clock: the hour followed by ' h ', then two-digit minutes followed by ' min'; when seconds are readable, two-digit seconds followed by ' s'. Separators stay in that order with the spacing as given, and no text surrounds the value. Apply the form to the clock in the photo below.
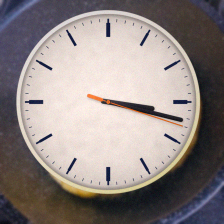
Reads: 3 h 17 min 18 s
